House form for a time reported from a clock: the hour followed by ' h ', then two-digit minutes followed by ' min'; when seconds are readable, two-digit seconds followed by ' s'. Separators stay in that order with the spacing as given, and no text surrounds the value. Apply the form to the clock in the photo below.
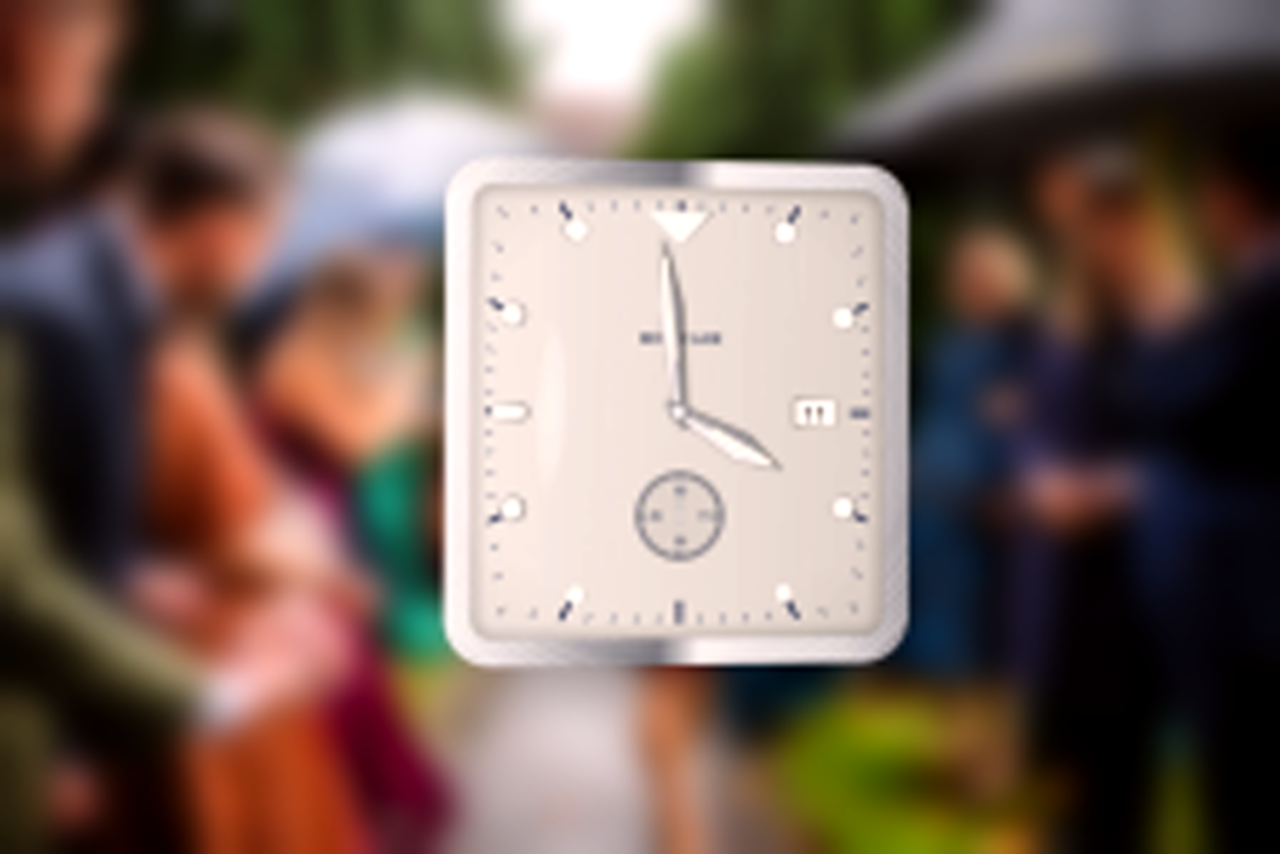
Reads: 3 h 59 min
